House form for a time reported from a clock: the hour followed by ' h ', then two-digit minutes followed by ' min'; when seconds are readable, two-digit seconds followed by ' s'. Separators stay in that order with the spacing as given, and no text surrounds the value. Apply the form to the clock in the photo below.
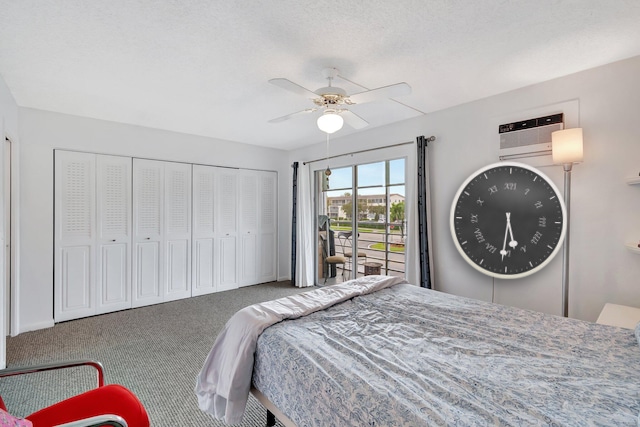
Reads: 5 h 31 min
